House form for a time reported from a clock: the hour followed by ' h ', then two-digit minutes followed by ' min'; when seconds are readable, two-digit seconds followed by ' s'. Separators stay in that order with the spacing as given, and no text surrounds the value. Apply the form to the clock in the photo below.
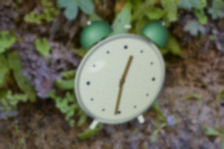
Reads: 12 h 31 min
